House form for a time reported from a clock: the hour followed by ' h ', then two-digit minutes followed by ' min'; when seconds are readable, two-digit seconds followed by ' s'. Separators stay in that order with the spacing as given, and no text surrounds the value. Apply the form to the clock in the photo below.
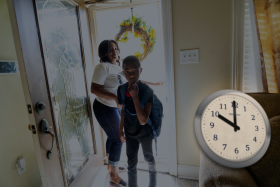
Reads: 10 h 00 min
